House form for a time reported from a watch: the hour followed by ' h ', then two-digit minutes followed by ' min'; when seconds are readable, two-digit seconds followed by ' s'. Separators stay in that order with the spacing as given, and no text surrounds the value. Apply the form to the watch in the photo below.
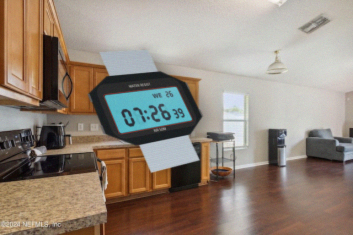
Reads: 7 h 26 min 39 s
